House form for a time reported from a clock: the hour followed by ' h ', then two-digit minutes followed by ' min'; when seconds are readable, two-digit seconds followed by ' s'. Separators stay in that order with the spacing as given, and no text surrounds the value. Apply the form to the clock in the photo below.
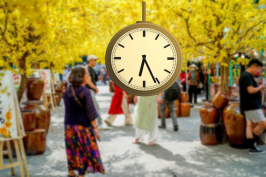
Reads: 6 h 26 min
